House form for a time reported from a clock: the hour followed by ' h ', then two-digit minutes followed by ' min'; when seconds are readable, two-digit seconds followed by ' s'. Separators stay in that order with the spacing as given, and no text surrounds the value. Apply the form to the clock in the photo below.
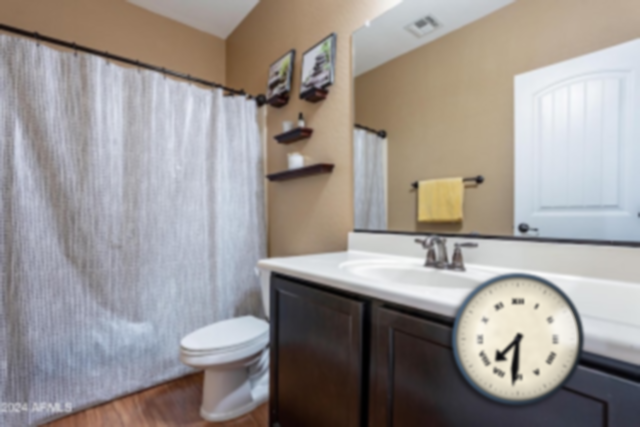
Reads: 7 h 31 min
